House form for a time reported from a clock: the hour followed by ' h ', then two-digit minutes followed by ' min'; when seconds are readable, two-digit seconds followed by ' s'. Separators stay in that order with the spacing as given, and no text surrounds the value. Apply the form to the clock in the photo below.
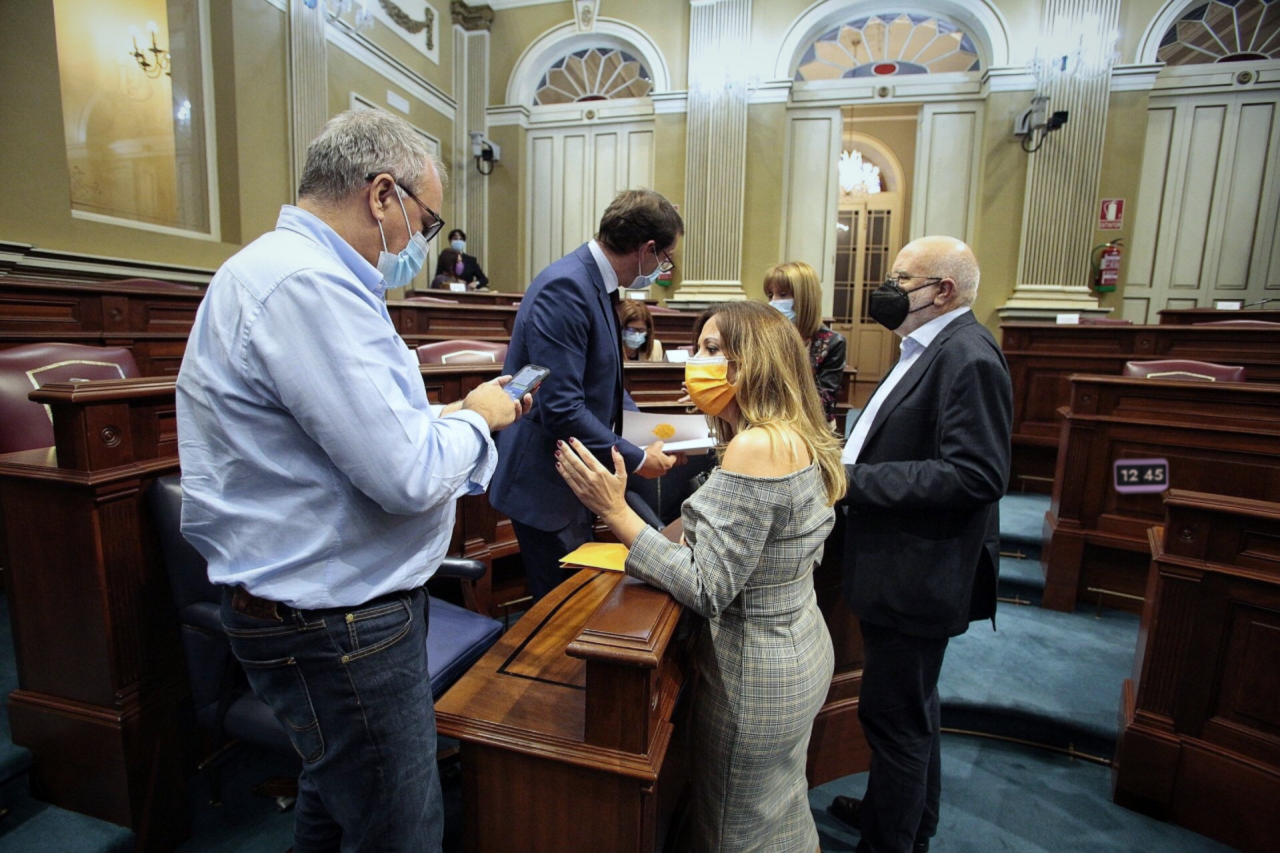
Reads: 12 h 45 min
